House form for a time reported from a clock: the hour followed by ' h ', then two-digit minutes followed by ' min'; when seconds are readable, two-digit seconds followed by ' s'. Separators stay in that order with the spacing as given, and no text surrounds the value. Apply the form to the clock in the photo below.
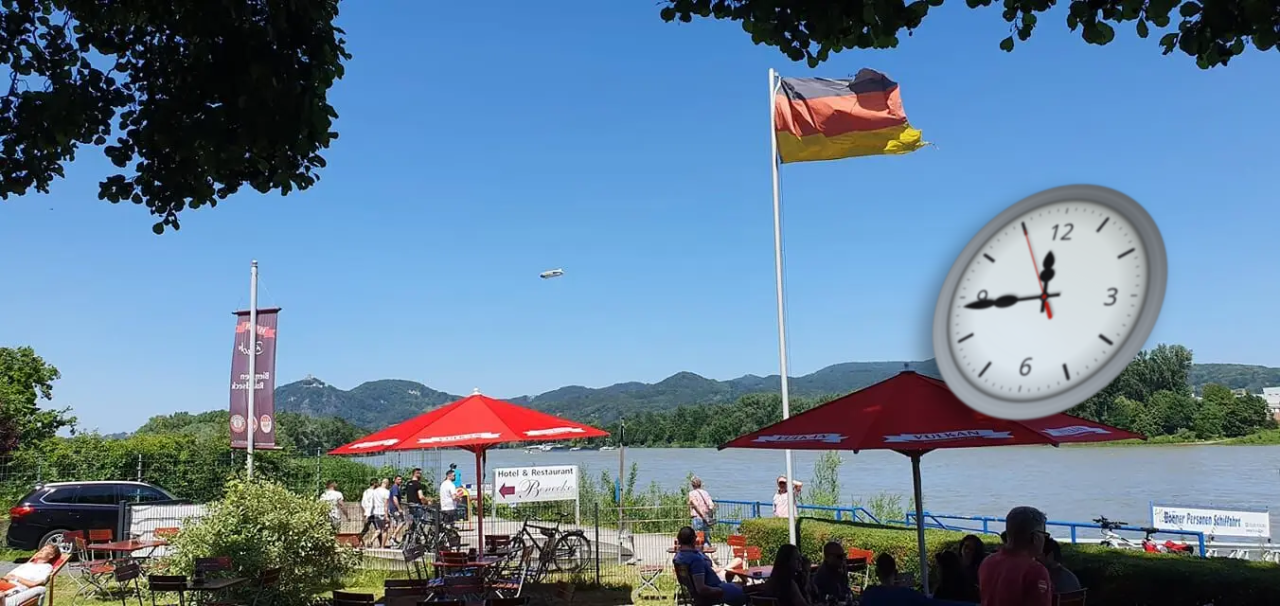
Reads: 11 h 43 min 55 s
